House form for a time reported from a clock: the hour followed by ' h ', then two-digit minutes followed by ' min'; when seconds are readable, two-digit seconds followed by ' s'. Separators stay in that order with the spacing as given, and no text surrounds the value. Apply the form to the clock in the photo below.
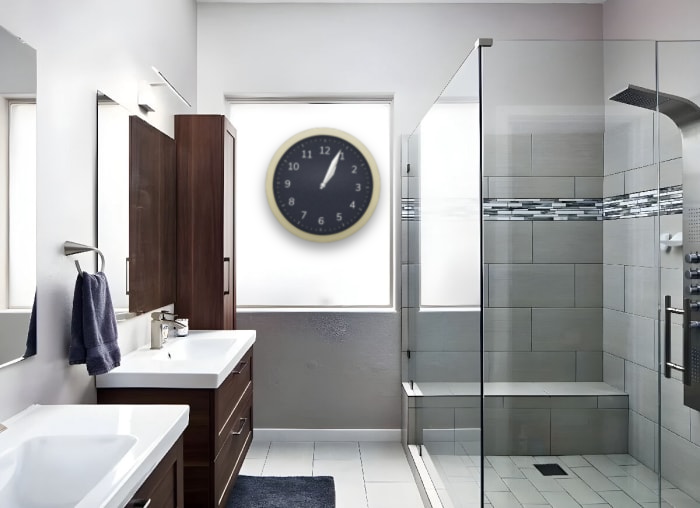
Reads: 1 h 04 min
